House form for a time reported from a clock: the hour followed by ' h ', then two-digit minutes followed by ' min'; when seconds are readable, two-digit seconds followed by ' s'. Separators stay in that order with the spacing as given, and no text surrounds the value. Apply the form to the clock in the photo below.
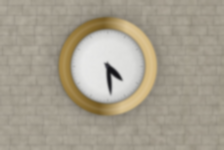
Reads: 4 h 29 min
